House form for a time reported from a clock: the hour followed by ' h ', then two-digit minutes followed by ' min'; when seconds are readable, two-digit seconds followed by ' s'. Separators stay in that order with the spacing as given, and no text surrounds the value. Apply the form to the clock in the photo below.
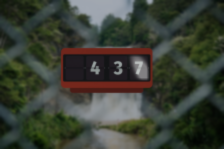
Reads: 4 h 37 min
